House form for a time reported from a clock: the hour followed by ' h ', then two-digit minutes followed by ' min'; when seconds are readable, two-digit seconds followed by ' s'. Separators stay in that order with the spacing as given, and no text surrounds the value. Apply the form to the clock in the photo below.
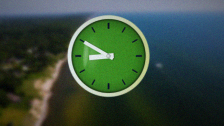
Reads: 8 h 50 min
